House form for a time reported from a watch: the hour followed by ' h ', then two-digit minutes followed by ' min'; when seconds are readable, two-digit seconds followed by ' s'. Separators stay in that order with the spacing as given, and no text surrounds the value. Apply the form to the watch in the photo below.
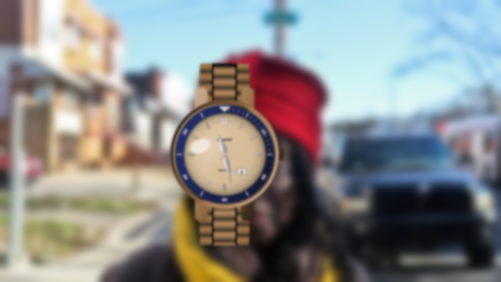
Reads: 11 h 28 min
